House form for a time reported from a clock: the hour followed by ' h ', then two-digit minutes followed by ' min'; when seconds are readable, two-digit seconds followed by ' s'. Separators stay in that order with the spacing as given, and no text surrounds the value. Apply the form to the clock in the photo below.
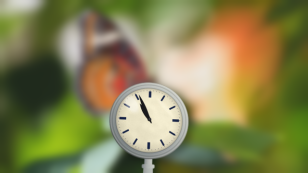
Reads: 10 h 56 min
